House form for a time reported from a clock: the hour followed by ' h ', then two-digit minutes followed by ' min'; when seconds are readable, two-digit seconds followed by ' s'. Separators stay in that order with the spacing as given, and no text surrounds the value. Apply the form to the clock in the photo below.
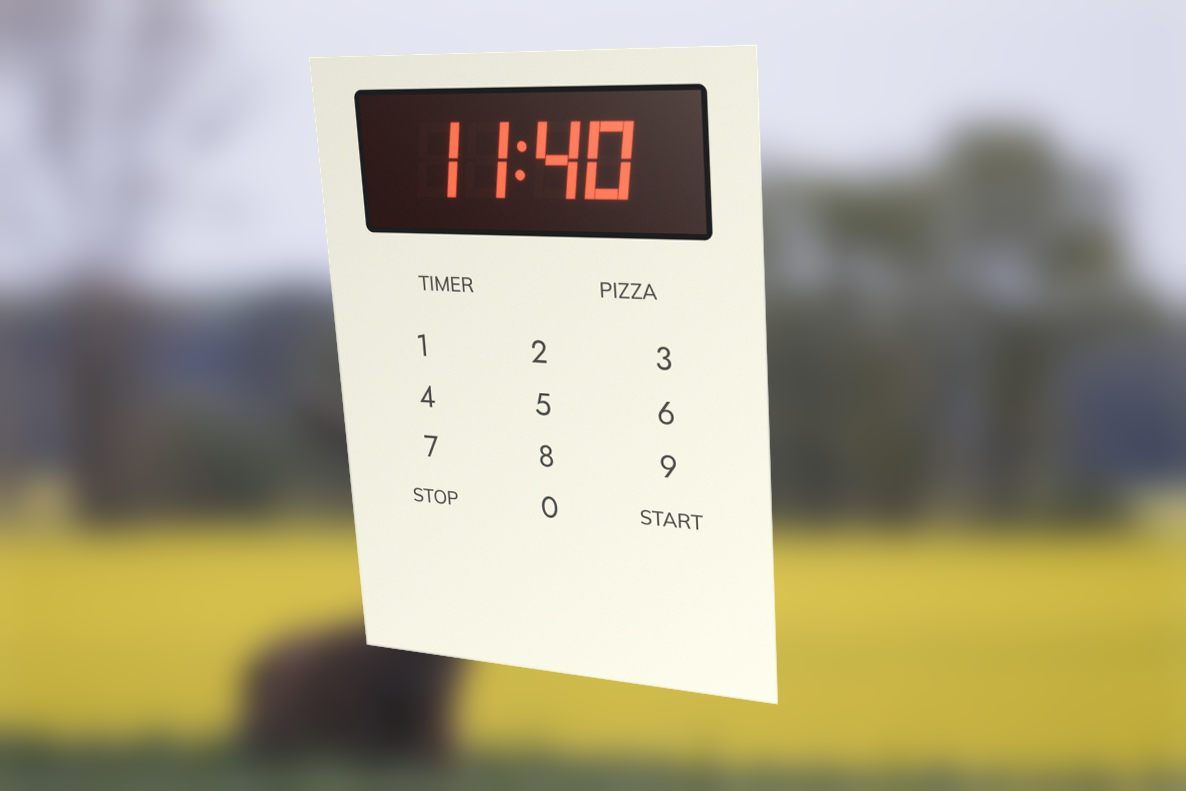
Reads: 11 h 40 min
